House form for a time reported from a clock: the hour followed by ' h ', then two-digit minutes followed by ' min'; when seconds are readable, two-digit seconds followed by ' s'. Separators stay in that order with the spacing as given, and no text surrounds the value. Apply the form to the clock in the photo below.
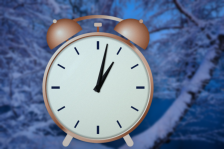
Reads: 1 h 02 min
